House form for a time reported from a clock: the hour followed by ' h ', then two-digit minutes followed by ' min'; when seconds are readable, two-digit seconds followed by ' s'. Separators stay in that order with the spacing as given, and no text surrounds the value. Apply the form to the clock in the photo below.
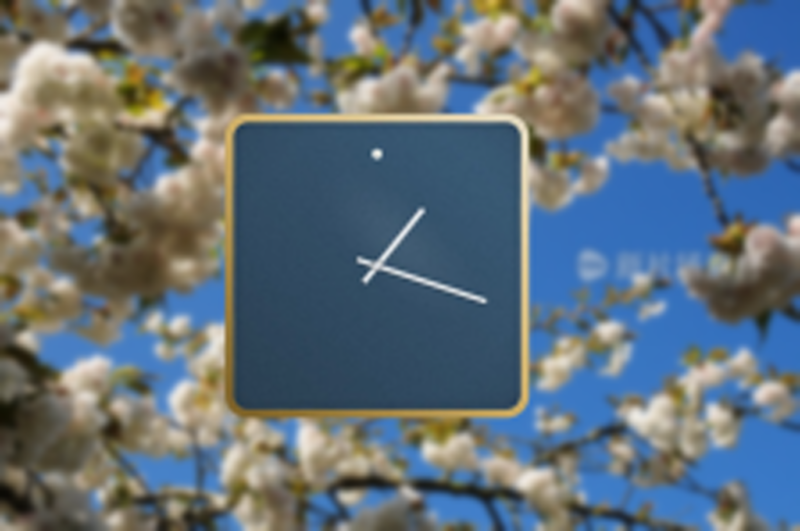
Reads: 1 h 18 min
